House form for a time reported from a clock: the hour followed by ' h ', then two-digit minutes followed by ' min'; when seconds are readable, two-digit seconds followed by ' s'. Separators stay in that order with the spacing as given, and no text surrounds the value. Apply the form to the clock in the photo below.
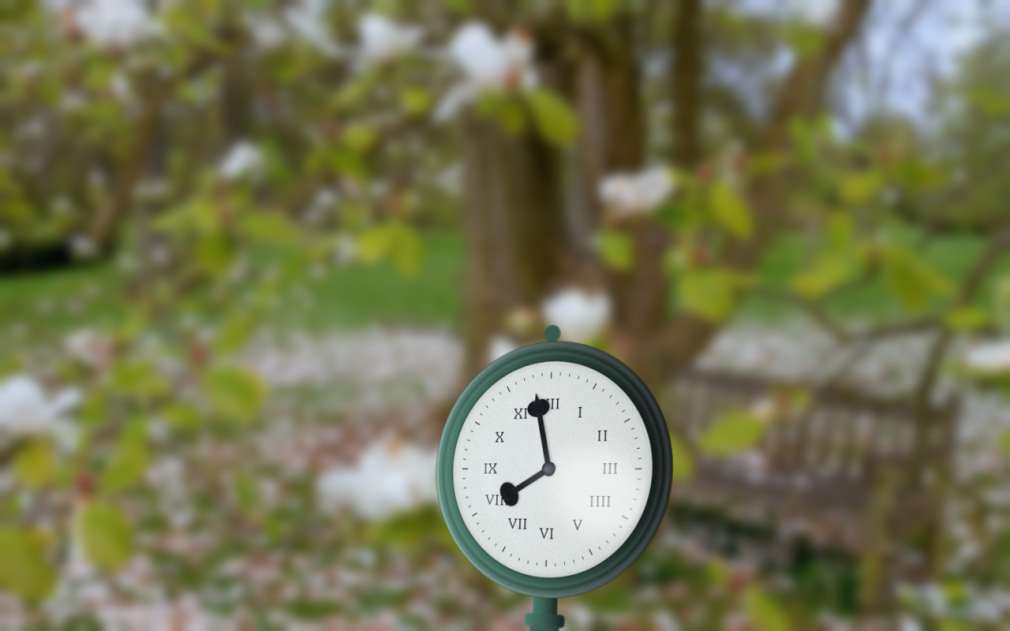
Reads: 7 h 58 min
